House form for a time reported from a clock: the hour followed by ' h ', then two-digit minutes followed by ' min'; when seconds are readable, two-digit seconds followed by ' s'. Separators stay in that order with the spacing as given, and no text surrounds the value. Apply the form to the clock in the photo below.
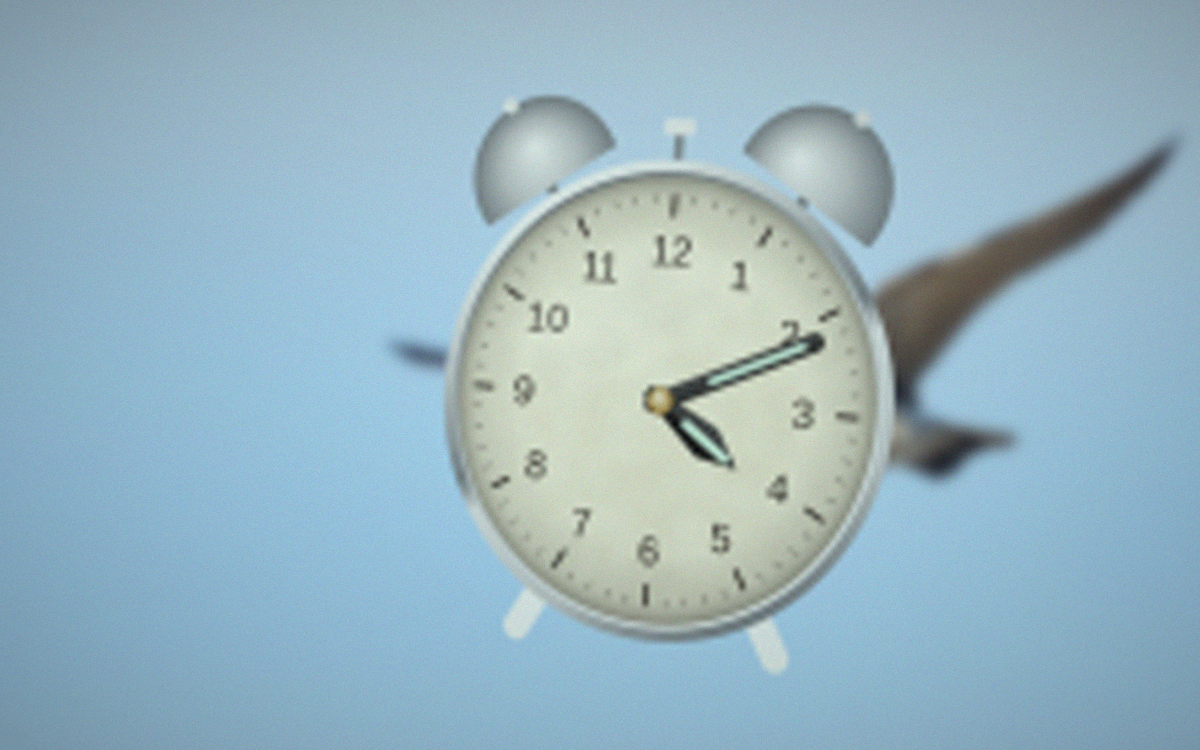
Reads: 4 h 11 min
